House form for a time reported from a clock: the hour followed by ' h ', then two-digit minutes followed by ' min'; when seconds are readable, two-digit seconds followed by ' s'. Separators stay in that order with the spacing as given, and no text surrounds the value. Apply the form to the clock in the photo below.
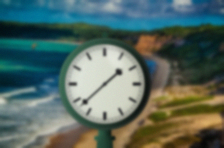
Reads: 1 h 38 min
